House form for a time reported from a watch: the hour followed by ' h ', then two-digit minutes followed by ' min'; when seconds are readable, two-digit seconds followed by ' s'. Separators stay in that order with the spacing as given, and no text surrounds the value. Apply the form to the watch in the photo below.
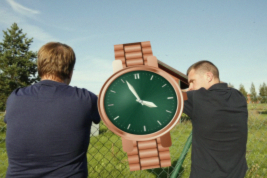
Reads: 3 h 56 min
